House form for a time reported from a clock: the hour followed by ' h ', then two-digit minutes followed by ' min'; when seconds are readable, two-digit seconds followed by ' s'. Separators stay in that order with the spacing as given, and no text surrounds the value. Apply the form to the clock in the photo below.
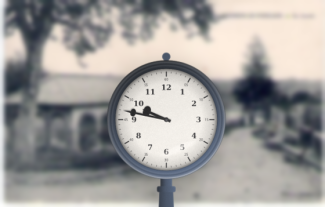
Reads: 9 h 47 min
